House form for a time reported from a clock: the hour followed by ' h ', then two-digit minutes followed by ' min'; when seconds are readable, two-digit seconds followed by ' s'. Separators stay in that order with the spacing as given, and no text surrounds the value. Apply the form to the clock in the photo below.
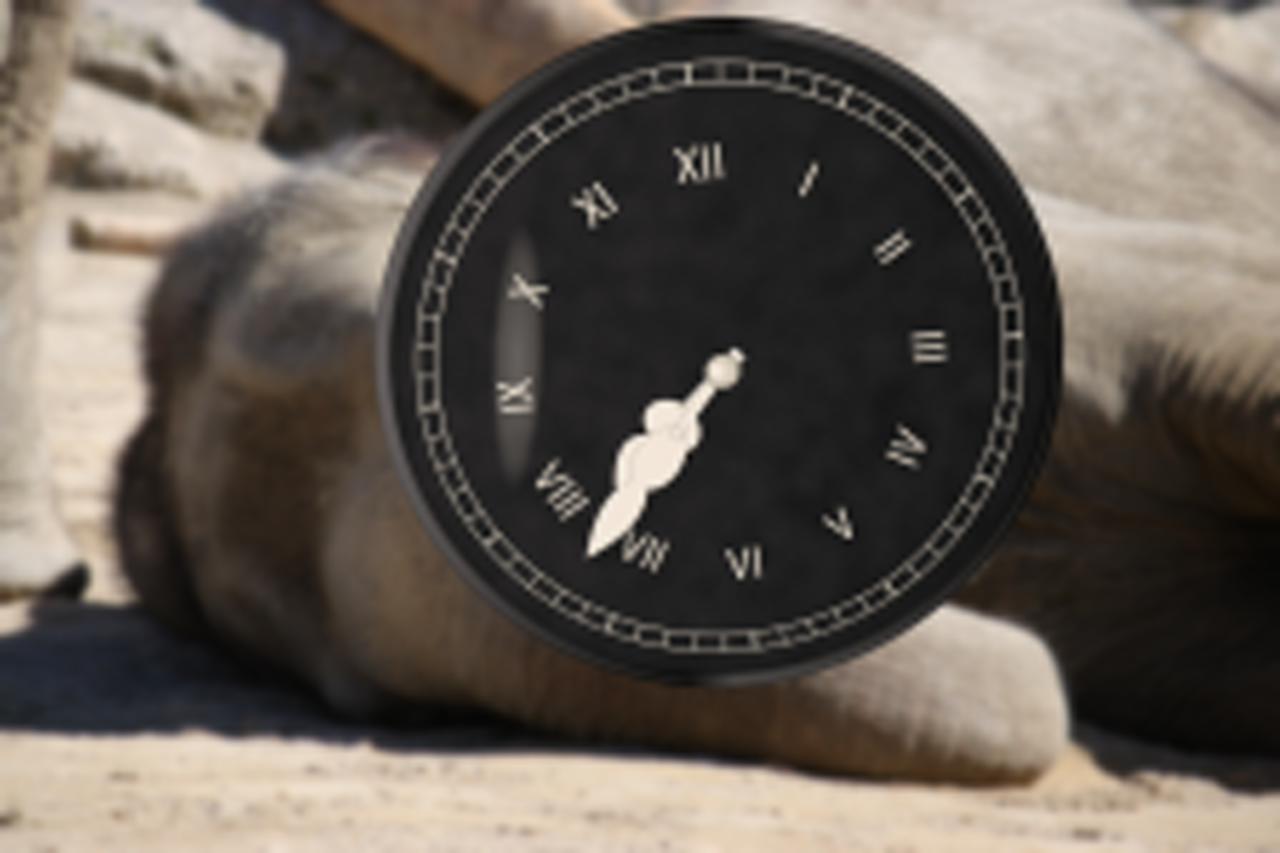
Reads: 7 h 37 min
